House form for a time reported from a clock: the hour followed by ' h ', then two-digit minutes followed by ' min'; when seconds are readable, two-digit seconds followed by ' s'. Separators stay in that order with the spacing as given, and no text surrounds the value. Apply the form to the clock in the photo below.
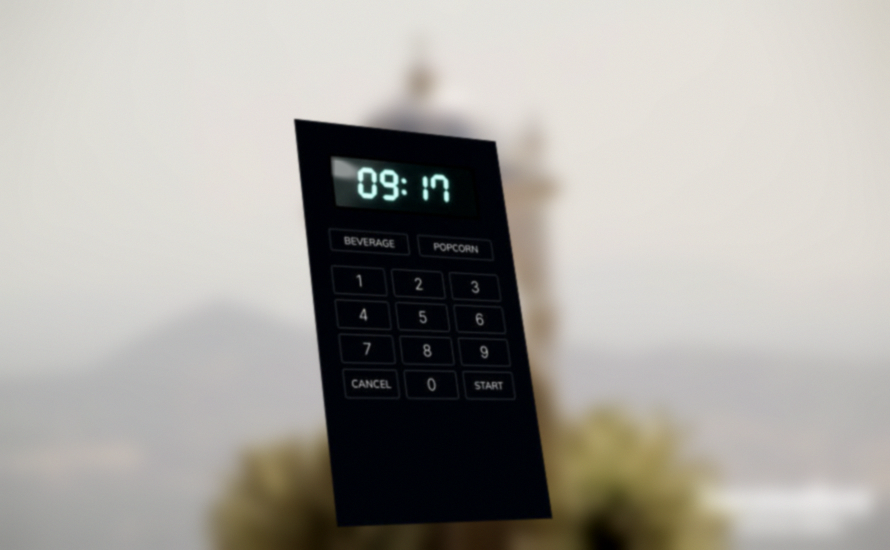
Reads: 9 h 17 min
